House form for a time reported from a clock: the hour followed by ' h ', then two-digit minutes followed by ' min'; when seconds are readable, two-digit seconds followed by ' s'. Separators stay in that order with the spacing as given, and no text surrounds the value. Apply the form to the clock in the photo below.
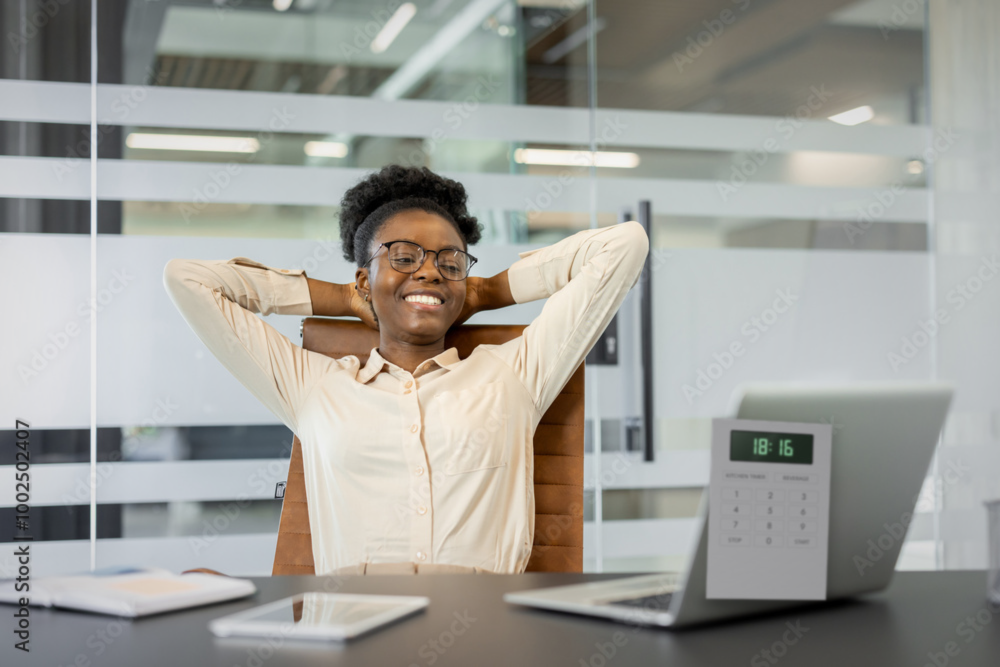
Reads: 18 h 16 min
